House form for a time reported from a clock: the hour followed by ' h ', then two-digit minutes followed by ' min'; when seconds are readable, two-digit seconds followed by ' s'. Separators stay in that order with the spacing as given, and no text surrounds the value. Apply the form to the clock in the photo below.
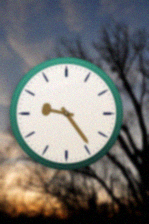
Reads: 9 h 24 min
